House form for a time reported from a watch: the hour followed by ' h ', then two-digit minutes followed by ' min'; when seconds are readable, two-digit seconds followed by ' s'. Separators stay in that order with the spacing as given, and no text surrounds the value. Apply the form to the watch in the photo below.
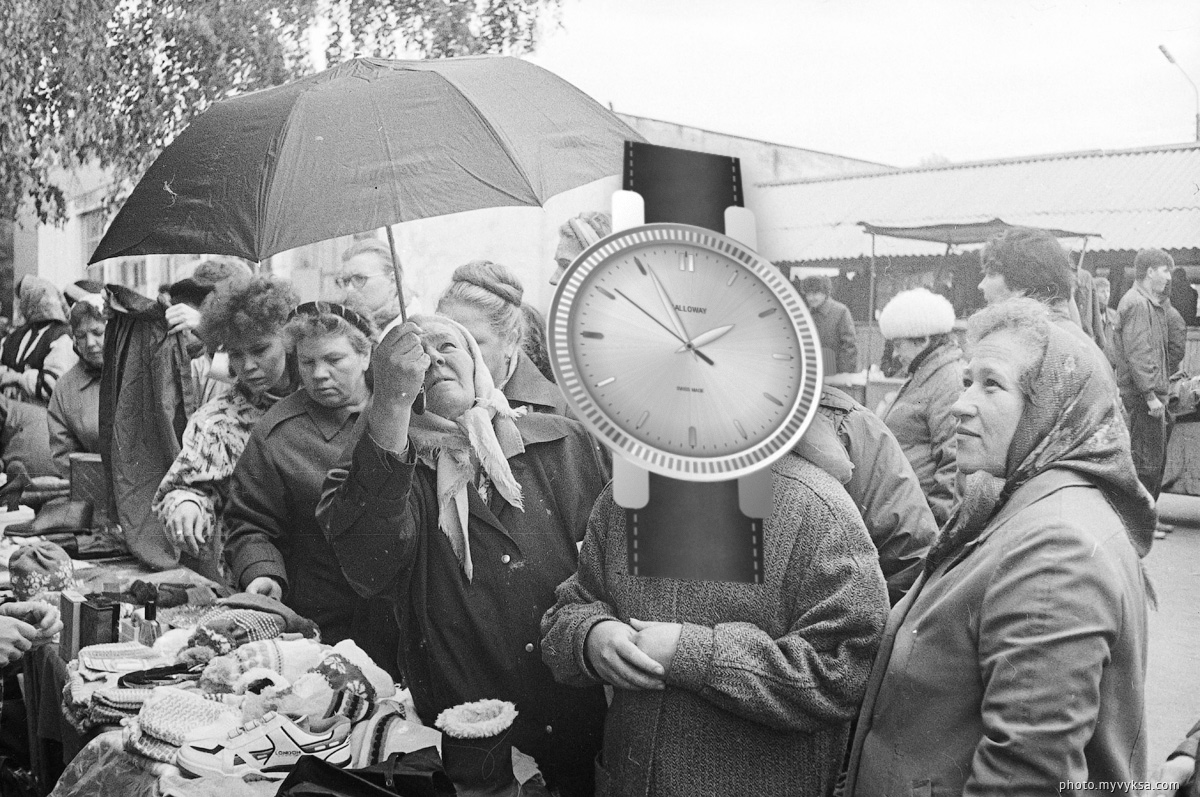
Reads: 1 h 55 min 51 s
